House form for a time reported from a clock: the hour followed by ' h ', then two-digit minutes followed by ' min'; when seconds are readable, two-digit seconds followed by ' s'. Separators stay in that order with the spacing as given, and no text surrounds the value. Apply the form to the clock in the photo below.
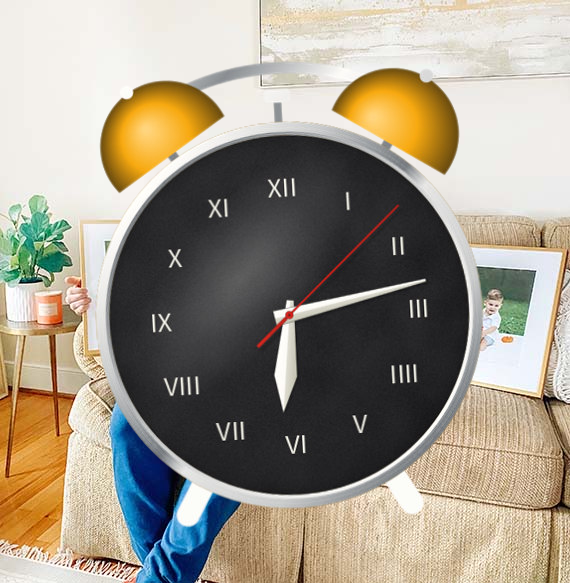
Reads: 6 h 13 min 08 s
